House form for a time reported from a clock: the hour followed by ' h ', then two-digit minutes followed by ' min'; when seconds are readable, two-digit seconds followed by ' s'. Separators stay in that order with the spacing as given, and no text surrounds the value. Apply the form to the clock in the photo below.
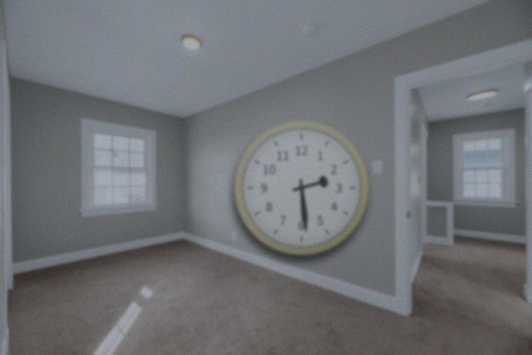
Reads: 2 h 29 min
